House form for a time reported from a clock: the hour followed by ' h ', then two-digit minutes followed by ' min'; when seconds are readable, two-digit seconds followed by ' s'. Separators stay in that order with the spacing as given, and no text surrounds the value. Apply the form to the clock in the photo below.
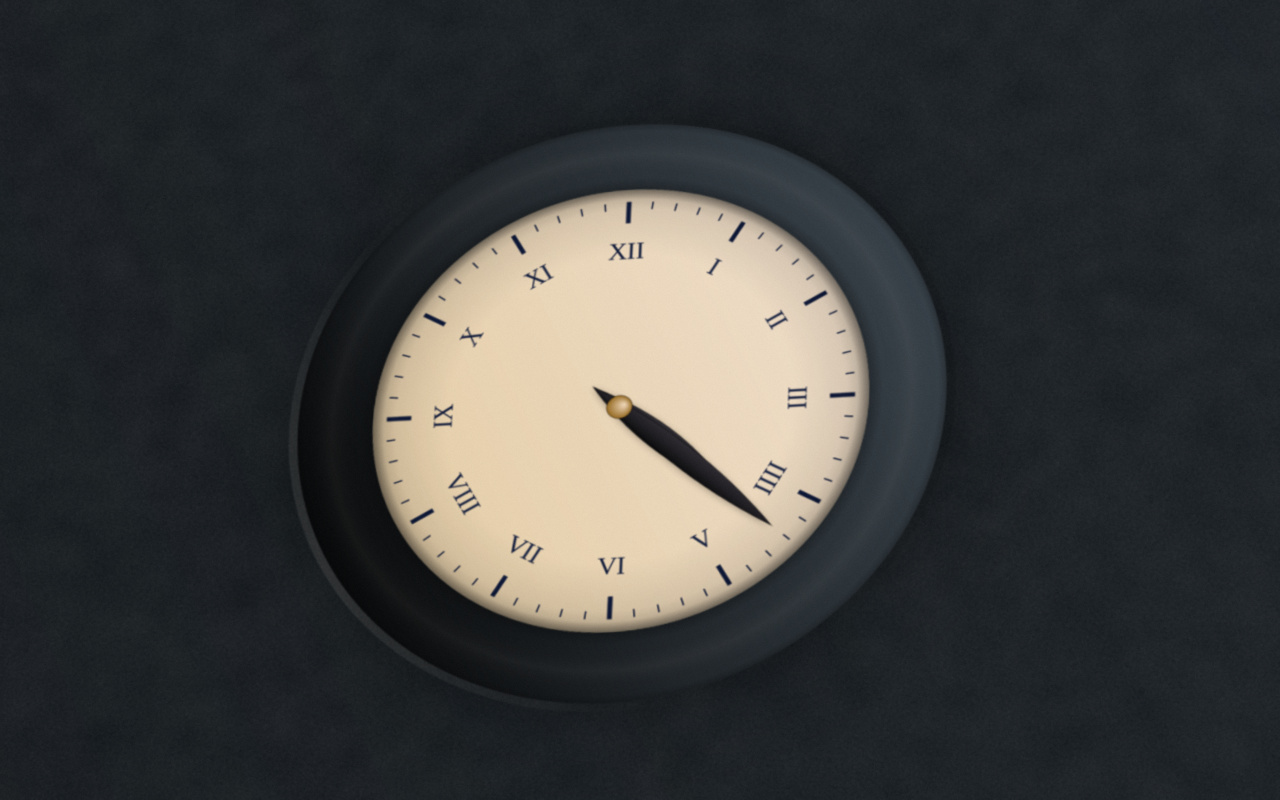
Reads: 4 h 22 min
